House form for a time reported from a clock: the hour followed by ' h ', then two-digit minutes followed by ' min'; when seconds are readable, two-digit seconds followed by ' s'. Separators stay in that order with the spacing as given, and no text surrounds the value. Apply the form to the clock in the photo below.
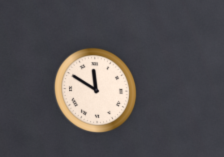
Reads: 11 h 50 min
